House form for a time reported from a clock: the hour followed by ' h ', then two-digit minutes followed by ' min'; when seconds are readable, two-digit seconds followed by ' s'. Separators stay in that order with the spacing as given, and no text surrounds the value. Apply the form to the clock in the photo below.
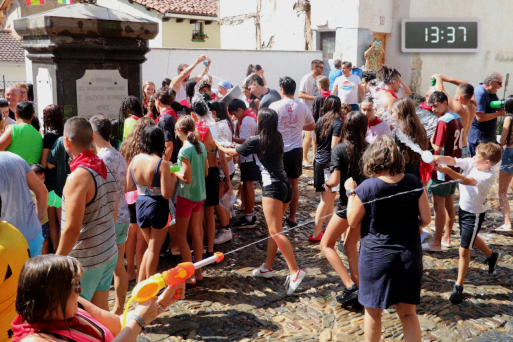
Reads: 13 h 37 min
